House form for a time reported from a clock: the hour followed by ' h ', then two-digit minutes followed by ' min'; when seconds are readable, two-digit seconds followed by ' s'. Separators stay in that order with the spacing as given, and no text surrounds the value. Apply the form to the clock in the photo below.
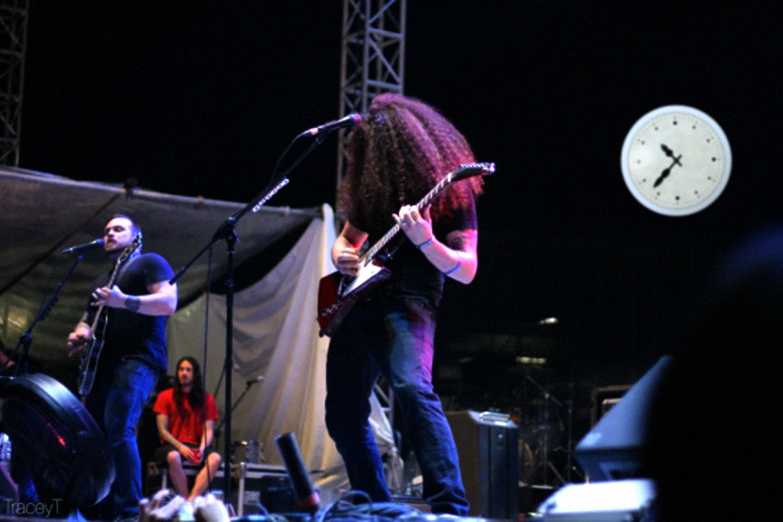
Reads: 10 h 37 min
